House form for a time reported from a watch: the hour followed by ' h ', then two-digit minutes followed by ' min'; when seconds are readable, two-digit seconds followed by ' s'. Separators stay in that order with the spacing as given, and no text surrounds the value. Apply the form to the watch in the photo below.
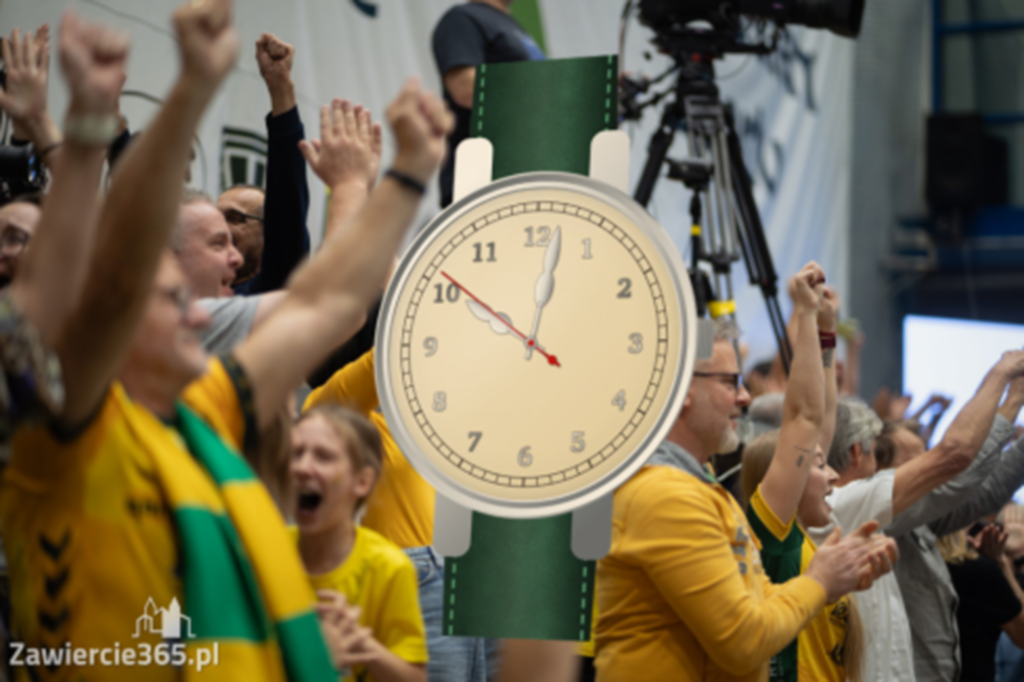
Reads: 10 h 01 min 51 s
